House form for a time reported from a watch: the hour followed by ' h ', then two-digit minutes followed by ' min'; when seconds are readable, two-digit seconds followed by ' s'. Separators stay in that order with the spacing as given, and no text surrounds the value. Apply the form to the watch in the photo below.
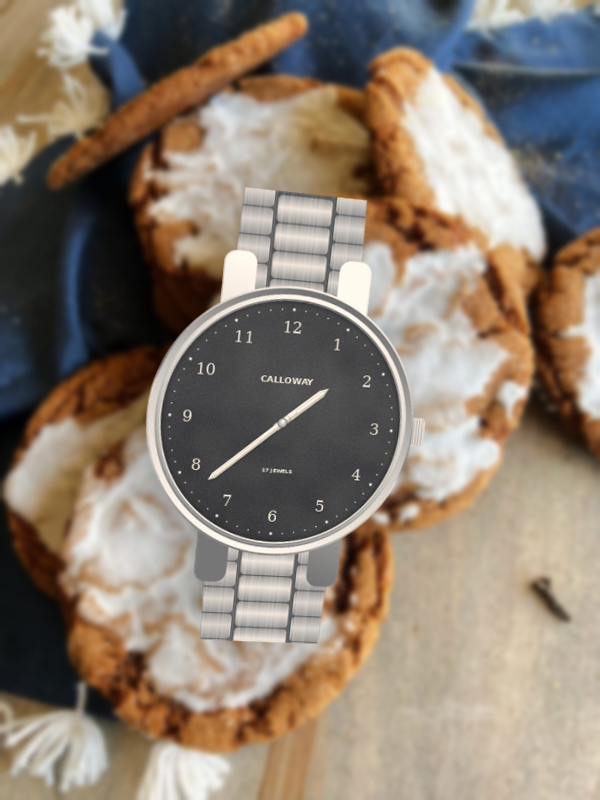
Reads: 1 h 38 min
